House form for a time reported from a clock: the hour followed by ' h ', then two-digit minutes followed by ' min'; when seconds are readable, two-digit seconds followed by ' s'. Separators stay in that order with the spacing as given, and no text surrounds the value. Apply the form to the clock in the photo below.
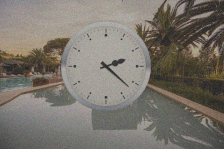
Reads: 2 h 22 min
